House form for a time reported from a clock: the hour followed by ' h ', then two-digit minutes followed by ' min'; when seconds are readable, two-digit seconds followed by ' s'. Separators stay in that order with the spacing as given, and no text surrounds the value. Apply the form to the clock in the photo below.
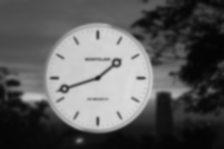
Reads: 1 h 42 min
